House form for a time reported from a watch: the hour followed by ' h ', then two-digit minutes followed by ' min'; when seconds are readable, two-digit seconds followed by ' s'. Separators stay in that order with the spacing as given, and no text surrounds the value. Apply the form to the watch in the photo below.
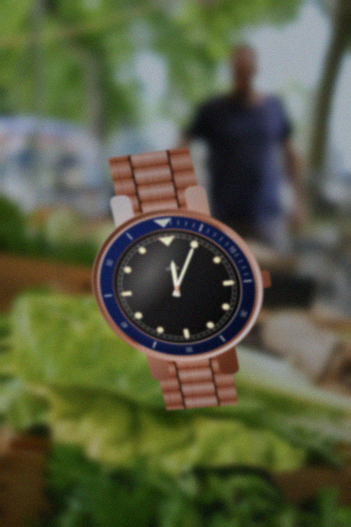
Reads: 12 h 05 min
